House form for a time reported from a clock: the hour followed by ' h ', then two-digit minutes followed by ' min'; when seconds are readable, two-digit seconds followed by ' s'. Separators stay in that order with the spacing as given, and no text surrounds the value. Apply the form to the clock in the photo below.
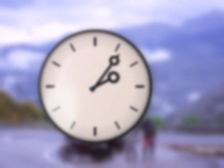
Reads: 2 h 06 min
